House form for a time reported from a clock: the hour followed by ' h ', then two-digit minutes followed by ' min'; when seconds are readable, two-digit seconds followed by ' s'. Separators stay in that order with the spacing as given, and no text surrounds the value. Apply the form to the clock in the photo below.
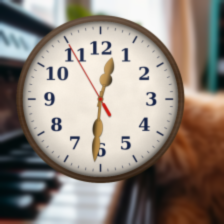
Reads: 12 h 30 min 55 s
